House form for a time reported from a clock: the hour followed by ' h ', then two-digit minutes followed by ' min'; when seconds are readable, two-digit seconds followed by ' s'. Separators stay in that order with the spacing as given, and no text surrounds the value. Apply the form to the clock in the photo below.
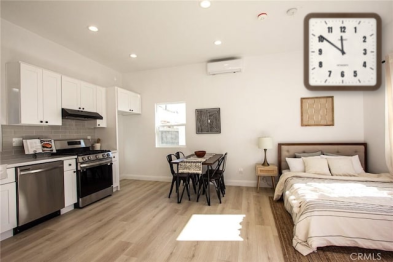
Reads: 11 h 51 min
